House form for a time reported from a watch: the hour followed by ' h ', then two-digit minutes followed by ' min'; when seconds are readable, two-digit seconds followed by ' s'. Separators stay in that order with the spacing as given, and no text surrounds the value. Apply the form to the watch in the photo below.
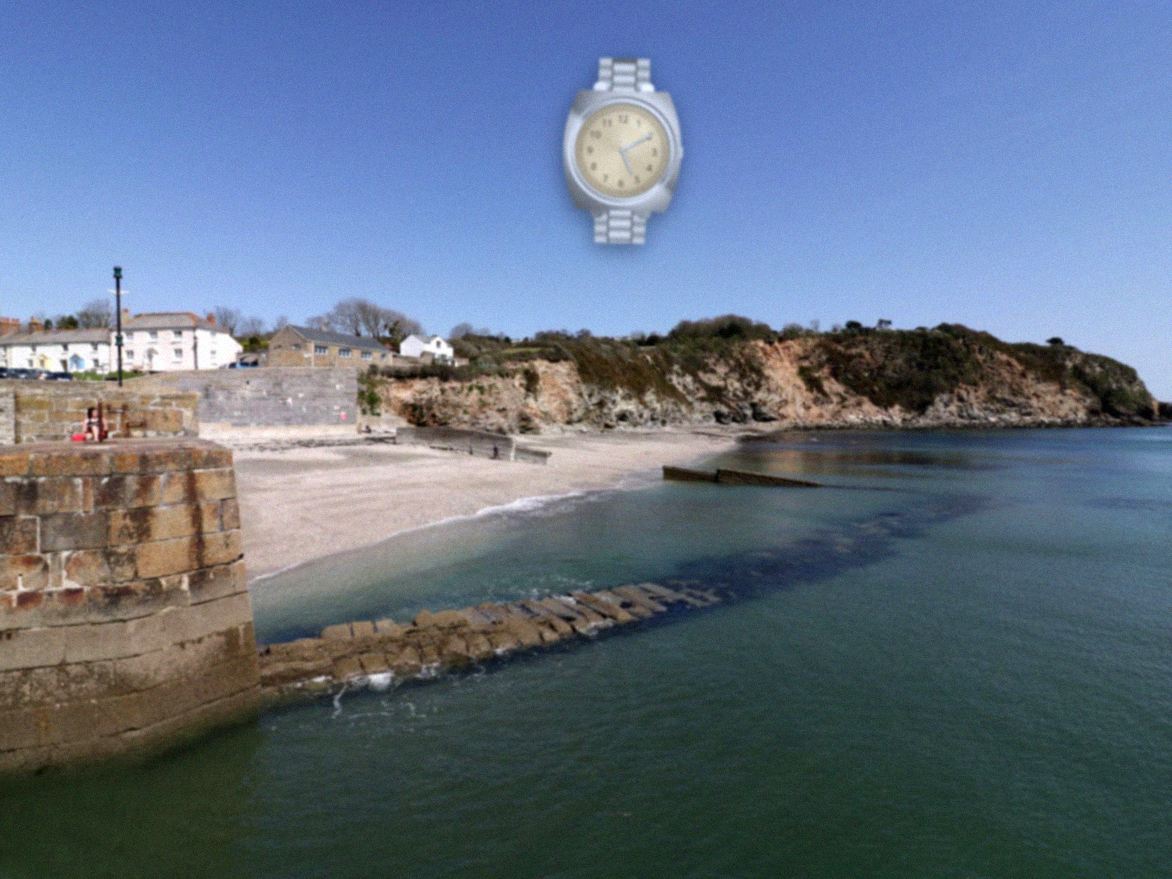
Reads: 5 h 10 min
